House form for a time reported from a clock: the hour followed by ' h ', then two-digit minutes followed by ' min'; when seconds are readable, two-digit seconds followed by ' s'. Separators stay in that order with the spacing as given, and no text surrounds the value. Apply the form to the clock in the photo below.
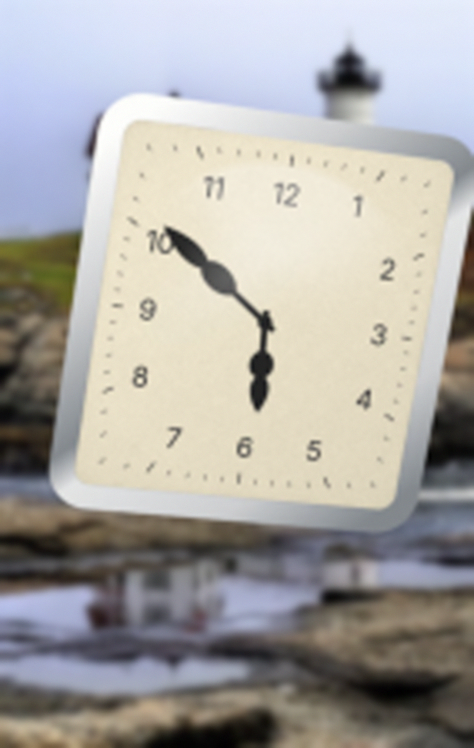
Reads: 5 h 51 min
